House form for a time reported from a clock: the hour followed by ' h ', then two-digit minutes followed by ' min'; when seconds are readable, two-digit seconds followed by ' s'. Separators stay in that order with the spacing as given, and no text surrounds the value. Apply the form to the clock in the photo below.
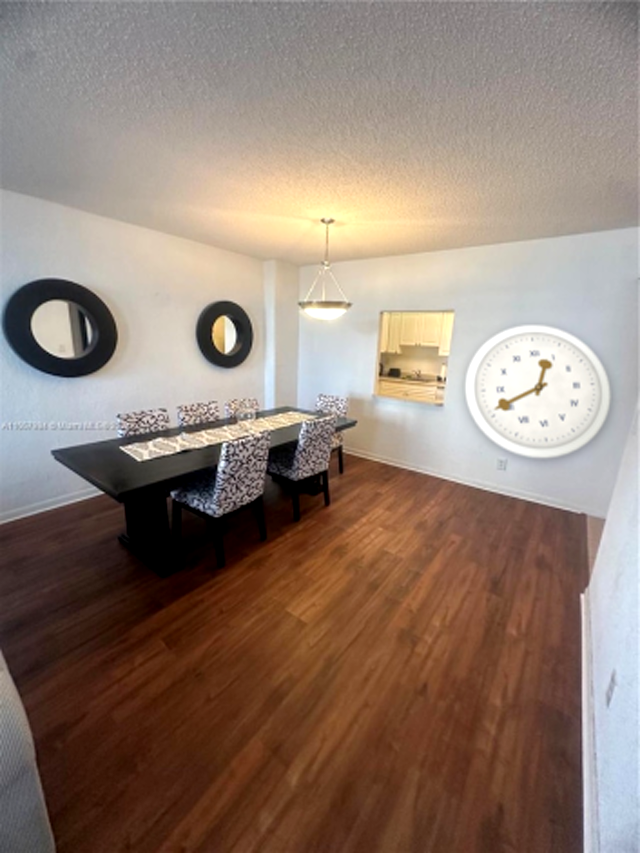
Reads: 12 h 41 min
